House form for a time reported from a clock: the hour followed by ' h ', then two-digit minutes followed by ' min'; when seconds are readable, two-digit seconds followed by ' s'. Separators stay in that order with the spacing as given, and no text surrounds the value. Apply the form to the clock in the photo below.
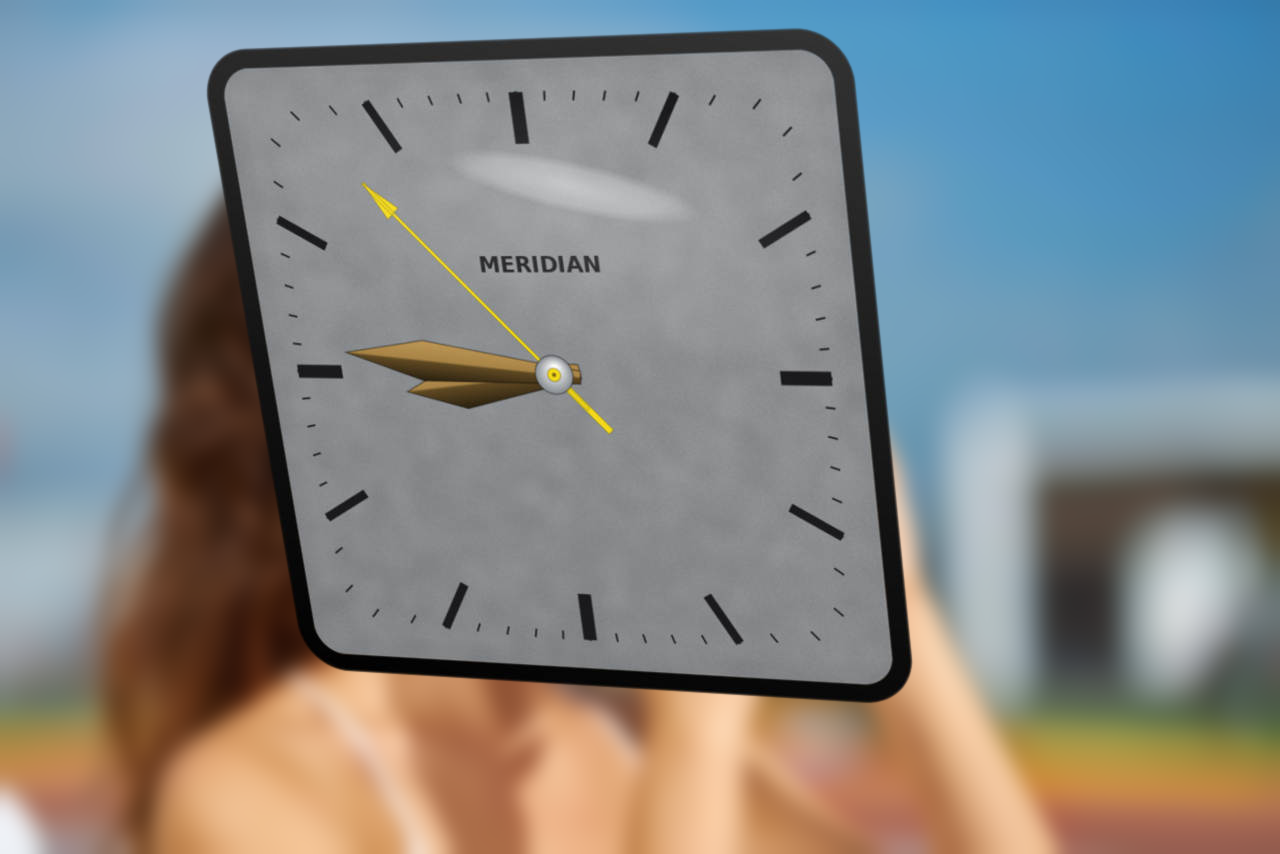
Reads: 8 h 45 min 53 s
